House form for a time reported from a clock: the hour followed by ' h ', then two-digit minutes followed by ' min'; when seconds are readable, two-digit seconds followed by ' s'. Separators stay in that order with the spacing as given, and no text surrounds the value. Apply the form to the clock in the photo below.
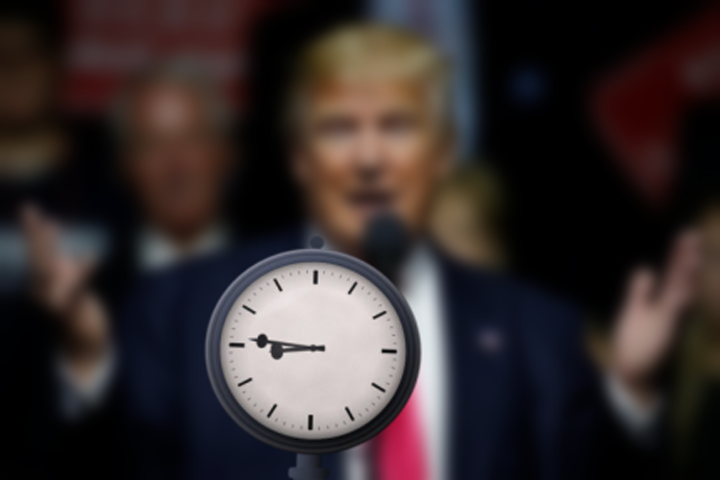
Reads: 8 h 46 min
